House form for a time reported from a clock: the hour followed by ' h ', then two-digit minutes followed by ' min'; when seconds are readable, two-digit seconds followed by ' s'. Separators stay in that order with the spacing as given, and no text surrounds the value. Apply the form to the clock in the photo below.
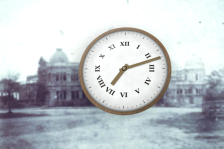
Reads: 7 h 12 min
